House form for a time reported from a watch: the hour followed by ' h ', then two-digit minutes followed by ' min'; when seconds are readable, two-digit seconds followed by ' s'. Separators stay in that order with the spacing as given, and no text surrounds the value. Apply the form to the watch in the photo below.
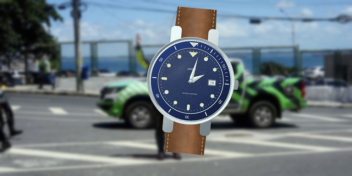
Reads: 2 h 02 min
